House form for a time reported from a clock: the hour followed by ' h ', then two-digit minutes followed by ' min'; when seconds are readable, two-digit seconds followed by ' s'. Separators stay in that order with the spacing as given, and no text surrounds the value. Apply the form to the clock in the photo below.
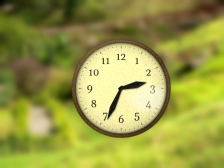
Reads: 2 h 34 min
